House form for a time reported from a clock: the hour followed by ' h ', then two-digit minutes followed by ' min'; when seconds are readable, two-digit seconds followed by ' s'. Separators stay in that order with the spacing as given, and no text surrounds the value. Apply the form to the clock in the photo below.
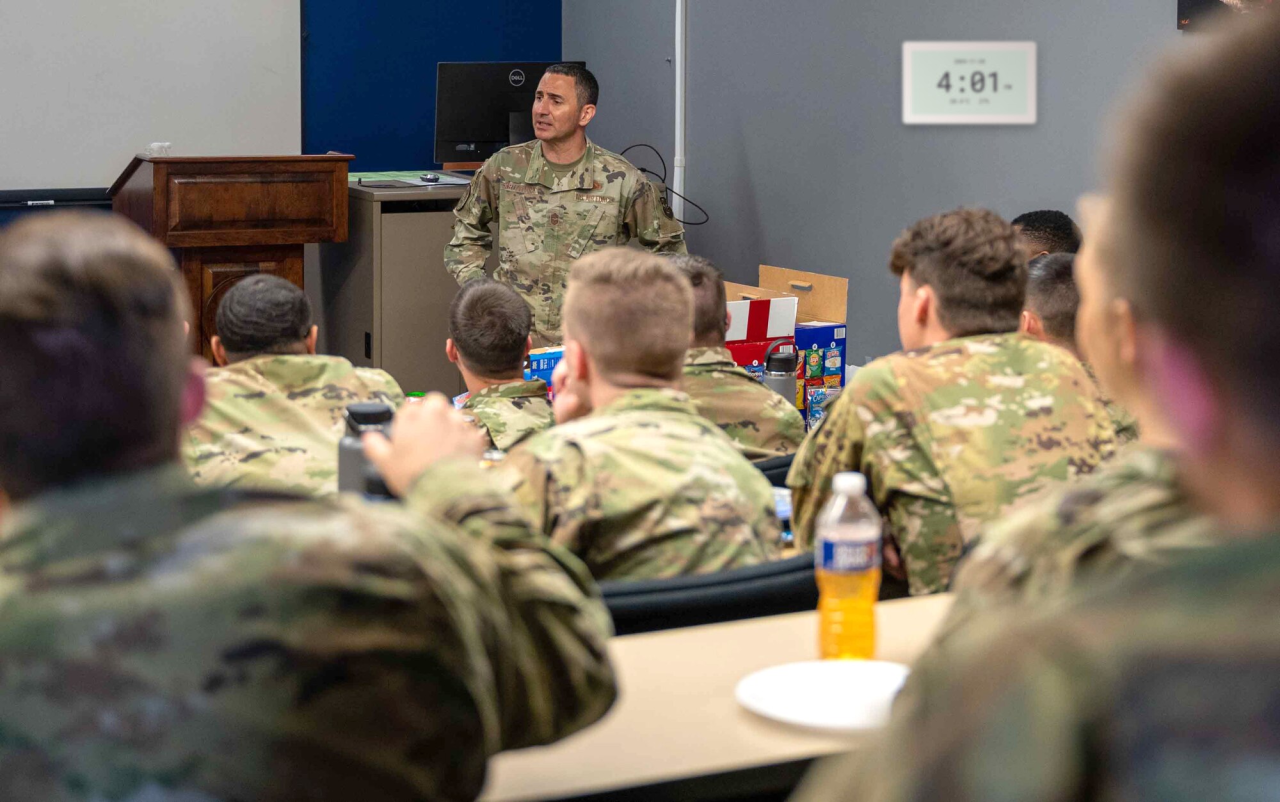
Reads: 4 h 01 min
